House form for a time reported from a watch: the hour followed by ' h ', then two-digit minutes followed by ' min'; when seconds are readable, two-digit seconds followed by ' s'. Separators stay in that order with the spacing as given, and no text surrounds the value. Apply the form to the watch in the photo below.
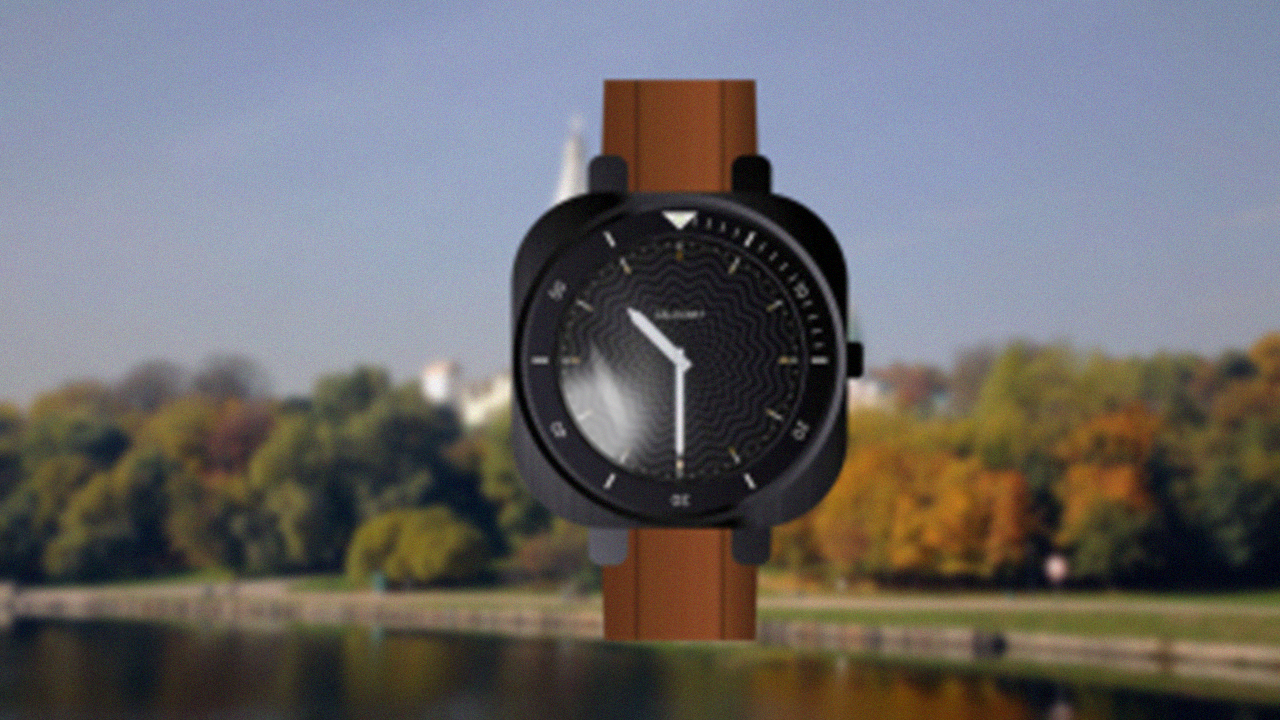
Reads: 10 h 30 min
